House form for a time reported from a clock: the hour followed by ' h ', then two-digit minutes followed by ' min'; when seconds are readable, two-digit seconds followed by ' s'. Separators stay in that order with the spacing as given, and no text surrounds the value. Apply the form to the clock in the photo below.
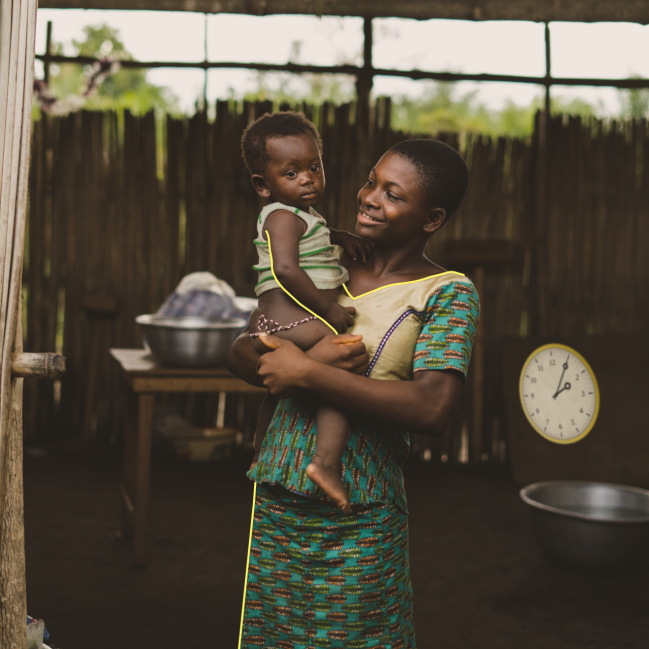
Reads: 2 h 05 min
